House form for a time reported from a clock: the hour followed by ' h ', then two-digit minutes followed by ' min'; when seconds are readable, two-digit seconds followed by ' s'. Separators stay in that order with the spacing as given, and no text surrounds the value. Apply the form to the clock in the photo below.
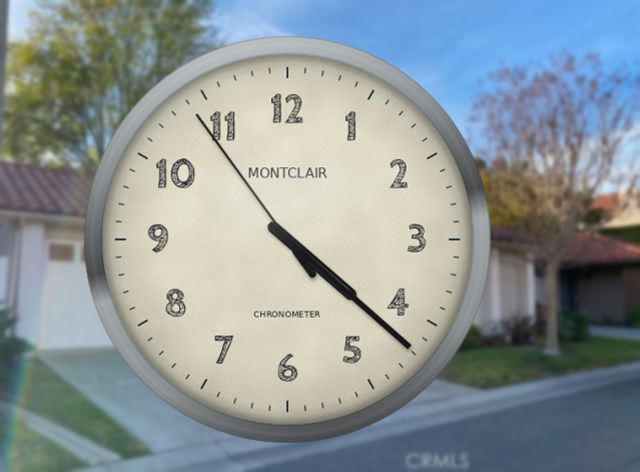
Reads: 4 h 21 min 54 s
